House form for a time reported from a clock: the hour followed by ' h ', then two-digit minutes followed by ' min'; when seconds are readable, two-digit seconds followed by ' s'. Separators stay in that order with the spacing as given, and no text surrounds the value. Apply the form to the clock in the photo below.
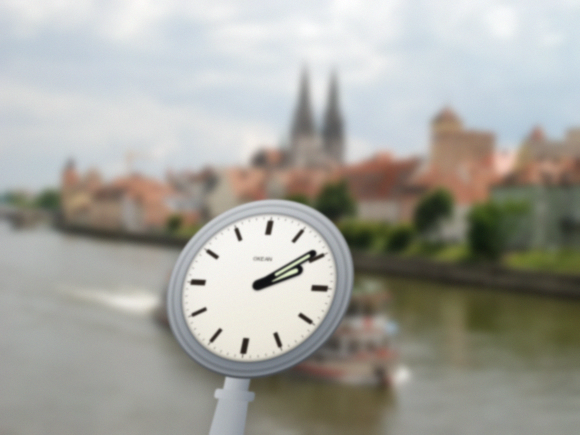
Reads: 2 h 09 min
